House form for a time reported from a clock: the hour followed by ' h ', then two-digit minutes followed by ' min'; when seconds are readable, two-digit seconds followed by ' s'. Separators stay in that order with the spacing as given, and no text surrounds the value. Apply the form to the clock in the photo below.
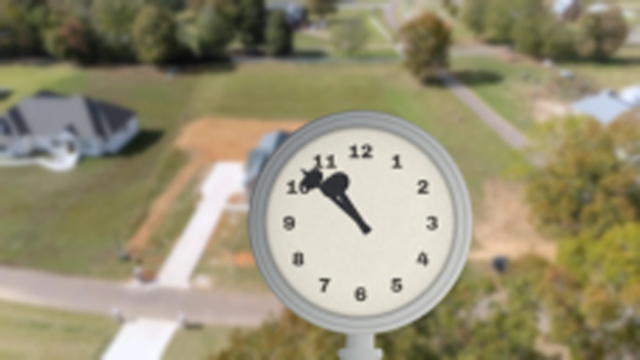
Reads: 10 h 52 min
